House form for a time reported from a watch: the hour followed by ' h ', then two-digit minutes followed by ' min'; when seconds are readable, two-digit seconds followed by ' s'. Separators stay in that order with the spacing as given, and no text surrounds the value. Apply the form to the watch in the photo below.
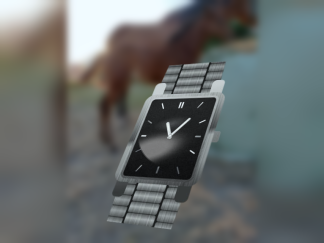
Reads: 11 h 06 min
